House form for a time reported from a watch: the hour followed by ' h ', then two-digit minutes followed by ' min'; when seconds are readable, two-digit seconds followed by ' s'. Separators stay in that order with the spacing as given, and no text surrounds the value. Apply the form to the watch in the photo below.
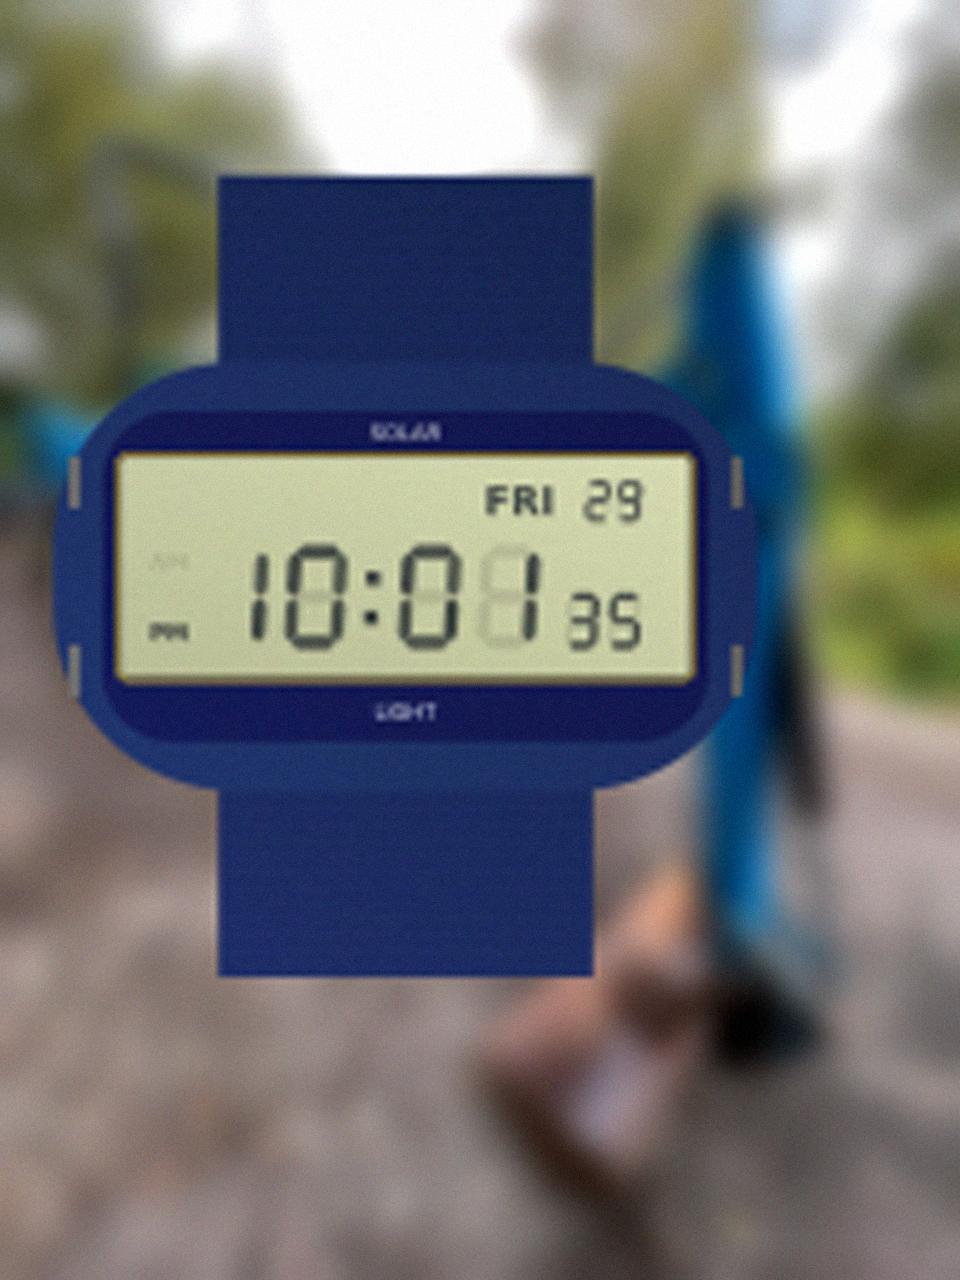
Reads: 10 h 01 min 35 s
